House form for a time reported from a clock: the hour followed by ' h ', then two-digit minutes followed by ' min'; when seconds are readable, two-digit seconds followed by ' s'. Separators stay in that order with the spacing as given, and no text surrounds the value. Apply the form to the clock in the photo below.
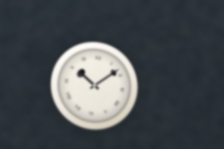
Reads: 10 h 08 min
